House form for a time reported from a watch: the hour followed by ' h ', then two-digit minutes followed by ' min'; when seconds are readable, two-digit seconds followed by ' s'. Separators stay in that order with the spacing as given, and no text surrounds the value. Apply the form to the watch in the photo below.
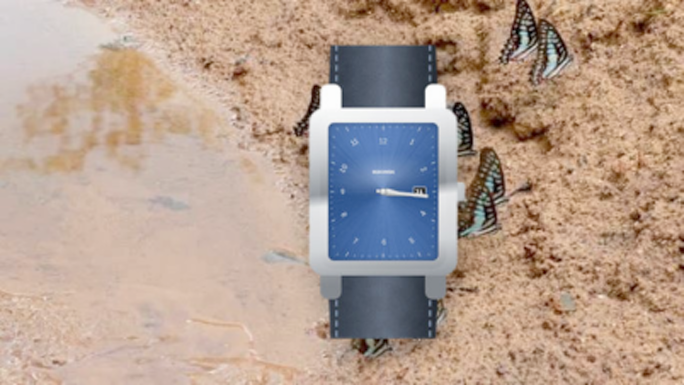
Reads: 3 h 16 min
